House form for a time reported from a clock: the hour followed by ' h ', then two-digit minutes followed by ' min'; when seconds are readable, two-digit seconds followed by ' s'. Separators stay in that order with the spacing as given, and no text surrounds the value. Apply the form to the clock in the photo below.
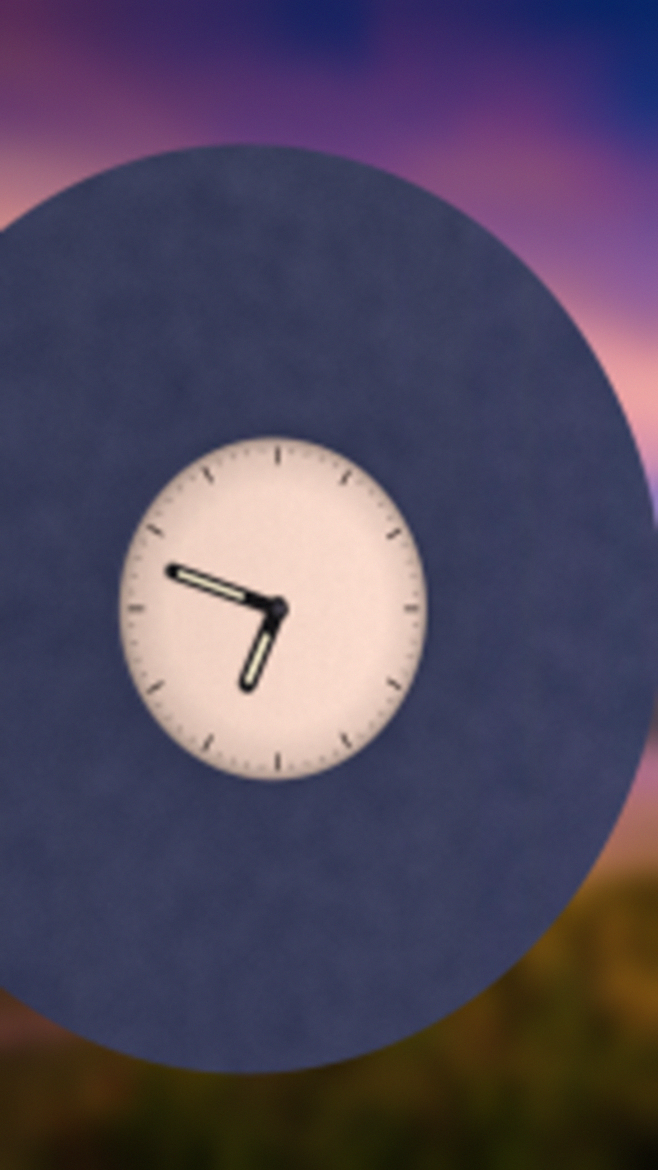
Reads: 6 h 48 min
